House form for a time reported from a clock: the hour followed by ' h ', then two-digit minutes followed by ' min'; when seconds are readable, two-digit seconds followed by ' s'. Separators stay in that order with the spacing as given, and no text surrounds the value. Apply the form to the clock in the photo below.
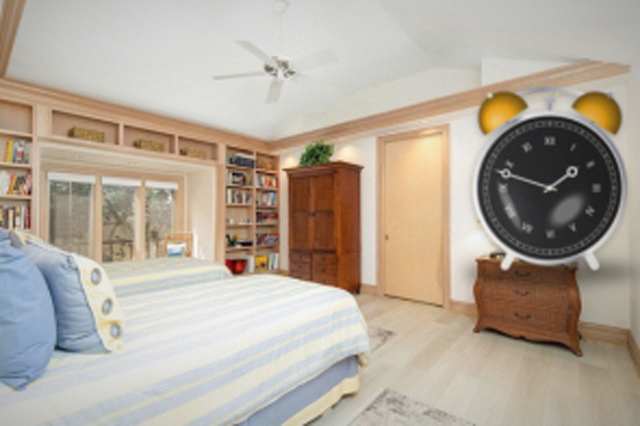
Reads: 1 h 48 min
